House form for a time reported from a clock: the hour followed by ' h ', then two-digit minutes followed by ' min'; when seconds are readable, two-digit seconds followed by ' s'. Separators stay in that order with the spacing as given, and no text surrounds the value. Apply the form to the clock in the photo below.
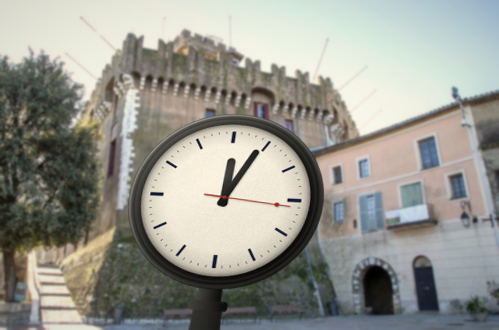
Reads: 12 h 04 min 16 s
